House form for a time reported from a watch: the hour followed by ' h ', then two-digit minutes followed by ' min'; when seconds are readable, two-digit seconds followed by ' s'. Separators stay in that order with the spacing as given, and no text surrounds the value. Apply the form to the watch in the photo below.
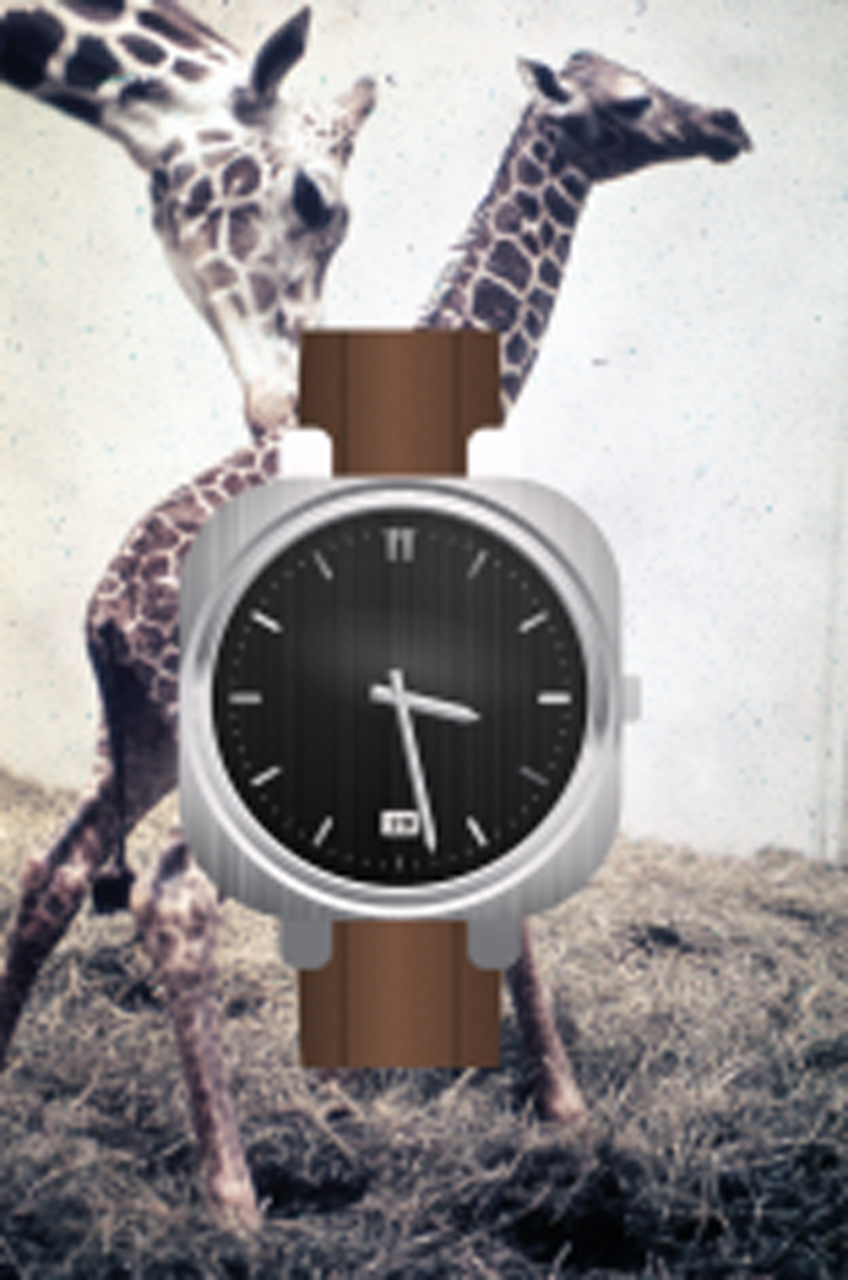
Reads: 3 h 28 min
